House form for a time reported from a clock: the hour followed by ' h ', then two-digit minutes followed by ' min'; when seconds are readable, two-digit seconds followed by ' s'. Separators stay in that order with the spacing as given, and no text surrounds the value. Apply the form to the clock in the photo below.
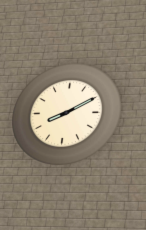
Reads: 8 h 10 min
